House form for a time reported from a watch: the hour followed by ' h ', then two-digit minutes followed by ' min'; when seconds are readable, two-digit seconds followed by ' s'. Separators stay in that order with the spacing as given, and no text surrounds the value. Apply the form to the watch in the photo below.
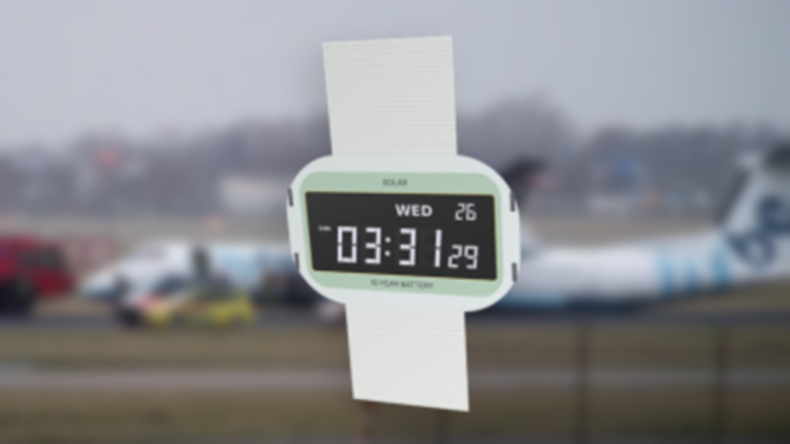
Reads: 3 h 31 min 29 s
